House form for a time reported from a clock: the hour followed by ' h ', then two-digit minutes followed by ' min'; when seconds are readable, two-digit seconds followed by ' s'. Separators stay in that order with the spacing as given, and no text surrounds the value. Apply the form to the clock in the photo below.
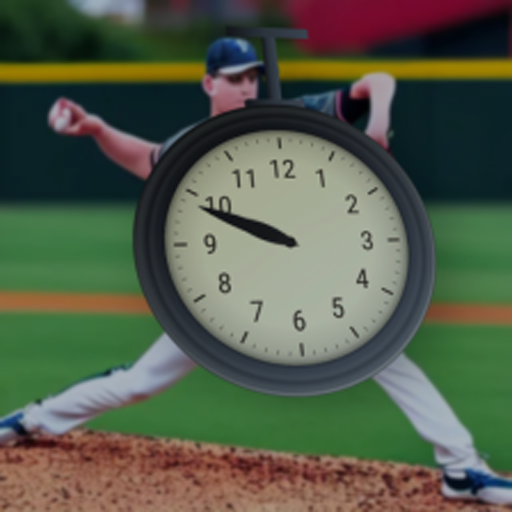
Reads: 9 h 49 min
